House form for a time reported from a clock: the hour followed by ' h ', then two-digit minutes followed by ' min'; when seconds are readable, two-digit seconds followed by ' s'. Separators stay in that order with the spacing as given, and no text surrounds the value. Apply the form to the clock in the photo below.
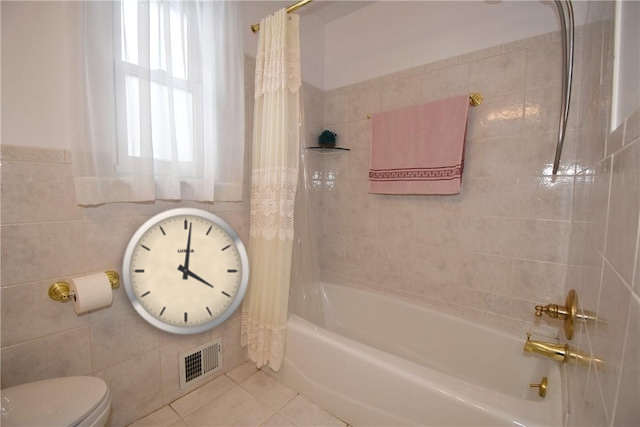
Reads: 4 h 01 min
